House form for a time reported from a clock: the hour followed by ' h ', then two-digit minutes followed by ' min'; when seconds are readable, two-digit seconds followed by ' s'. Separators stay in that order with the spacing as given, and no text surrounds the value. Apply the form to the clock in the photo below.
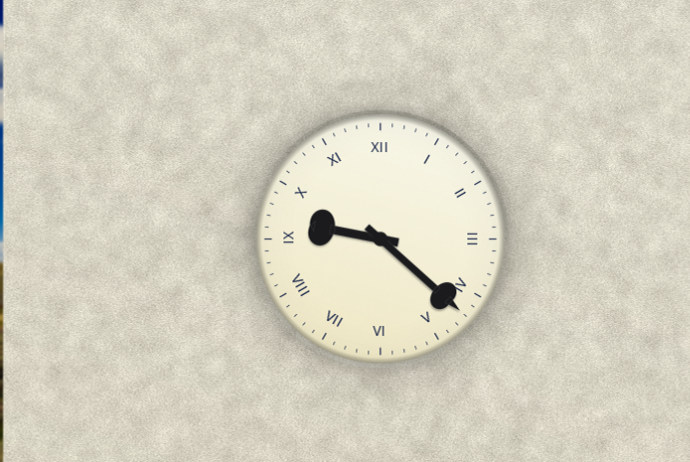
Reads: 9 h 22 min
